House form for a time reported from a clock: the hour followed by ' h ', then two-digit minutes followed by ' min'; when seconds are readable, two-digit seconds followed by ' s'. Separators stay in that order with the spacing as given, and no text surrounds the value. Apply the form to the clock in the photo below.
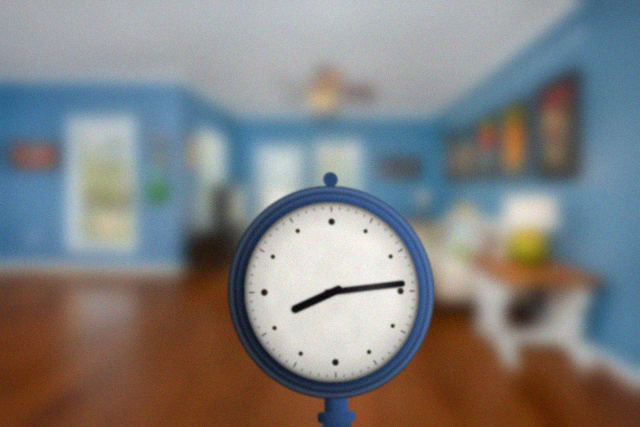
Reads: 8 h 14 min
